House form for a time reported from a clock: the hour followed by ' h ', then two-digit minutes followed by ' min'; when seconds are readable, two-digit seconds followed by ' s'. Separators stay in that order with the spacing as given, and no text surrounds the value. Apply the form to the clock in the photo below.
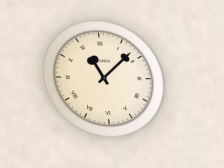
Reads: 11 h 08 min
